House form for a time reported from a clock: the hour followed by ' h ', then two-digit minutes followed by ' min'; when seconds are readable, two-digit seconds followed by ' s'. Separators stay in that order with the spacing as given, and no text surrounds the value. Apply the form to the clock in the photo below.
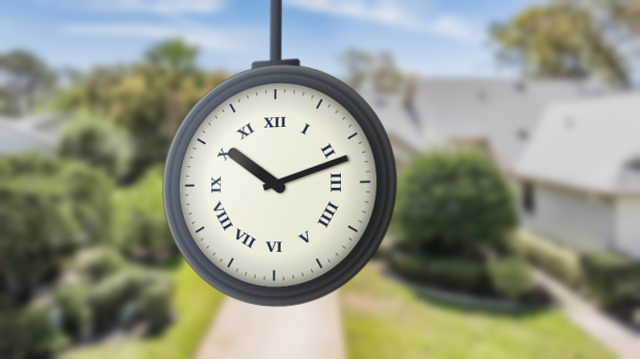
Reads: 10 h 12 min
